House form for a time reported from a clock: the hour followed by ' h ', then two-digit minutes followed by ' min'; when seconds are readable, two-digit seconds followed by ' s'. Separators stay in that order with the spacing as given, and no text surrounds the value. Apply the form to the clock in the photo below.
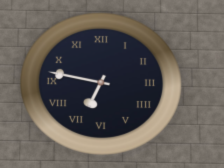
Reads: 6 h 47 min
